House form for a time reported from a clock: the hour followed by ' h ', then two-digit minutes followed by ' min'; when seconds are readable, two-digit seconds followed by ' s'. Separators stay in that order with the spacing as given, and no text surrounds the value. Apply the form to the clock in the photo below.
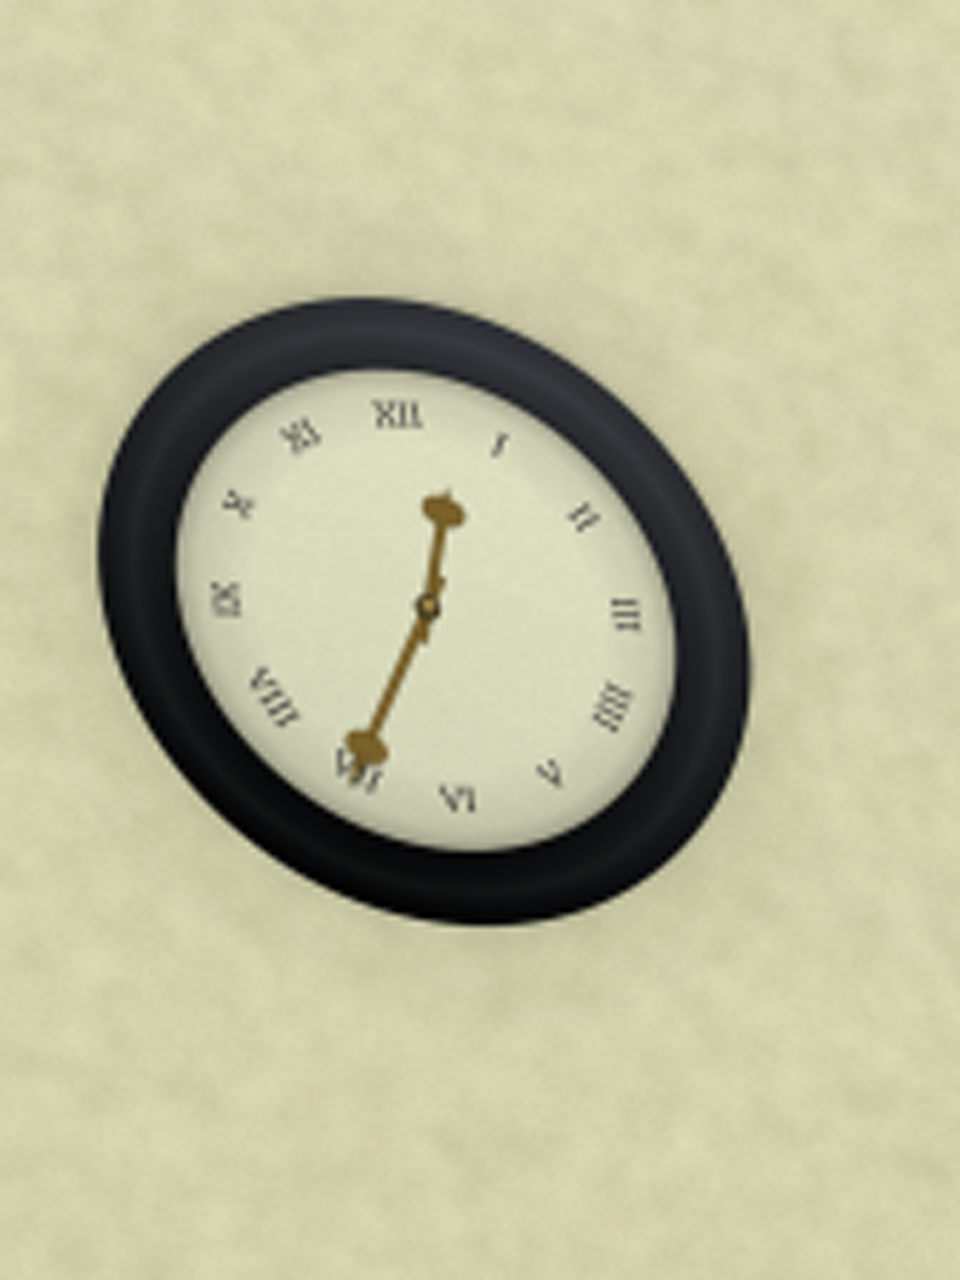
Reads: 12 h 35 min
